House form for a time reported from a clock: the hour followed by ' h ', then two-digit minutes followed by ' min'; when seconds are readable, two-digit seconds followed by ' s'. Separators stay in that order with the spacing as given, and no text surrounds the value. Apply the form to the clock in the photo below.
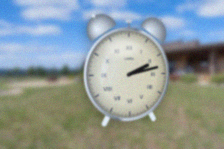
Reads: 2 h 13 min
